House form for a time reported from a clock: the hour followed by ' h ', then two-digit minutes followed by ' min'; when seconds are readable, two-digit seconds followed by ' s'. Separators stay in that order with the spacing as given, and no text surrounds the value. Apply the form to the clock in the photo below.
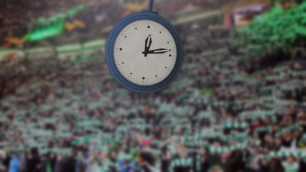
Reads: 12 h 13 min
